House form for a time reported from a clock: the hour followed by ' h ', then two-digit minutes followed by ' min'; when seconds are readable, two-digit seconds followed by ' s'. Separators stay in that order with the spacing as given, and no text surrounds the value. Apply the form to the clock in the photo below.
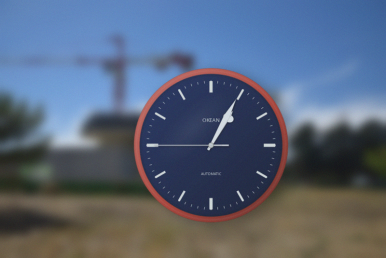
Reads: 1 h 04 min 45 s
